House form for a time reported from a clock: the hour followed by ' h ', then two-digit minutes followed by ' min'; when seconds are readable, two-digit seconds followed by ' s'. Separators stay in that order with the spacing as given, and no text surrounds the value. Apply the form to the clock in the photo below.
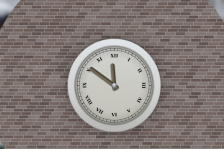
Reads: 11 h 51 min
